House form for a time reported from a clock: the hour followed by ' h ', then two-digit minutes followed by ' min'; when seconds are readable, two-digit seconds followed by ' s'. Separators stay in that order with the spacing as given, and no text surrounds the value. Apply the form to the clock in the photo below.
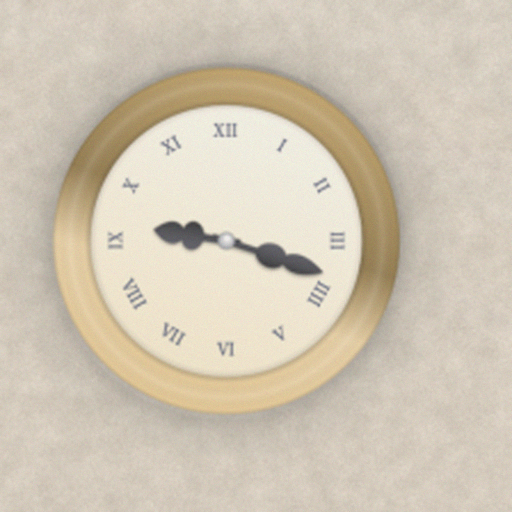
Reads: 9 h 18 min
